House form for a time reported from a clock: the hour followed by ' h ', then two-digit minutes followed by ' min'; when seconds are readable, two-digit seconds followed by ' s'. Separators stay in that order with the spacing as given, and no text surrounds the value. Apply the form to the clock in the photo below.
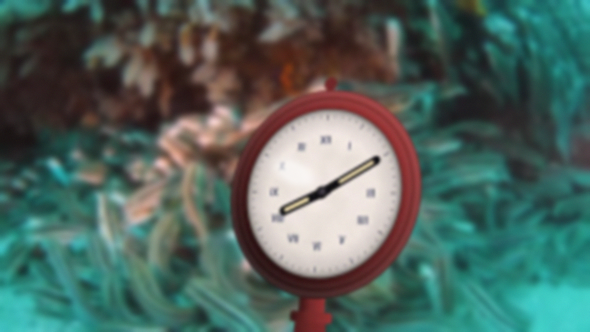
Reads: 8 h 10 min
